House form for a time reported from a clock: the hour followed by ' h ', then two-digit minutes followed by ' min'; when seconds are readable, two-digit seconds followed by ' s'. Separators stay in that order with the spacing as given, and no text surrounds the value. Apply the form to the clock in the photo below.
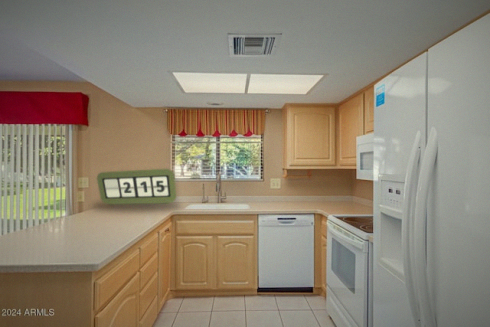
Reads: 2 h 15 min
